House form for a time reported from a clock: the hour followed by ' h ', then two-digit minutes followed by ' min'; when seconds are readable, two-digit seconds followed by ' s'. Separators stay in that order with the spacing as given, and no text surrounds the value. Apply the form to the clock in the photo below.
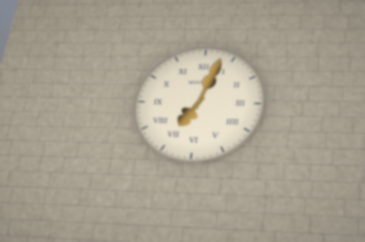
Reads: 7 h 03 min
